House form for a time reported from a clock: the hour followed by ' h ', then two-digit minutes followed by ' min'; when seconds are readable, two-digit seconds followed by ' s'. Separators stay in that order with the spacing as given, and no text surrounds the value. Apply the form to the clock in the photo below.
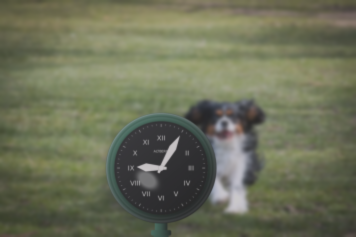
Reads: 9 h 05 min
